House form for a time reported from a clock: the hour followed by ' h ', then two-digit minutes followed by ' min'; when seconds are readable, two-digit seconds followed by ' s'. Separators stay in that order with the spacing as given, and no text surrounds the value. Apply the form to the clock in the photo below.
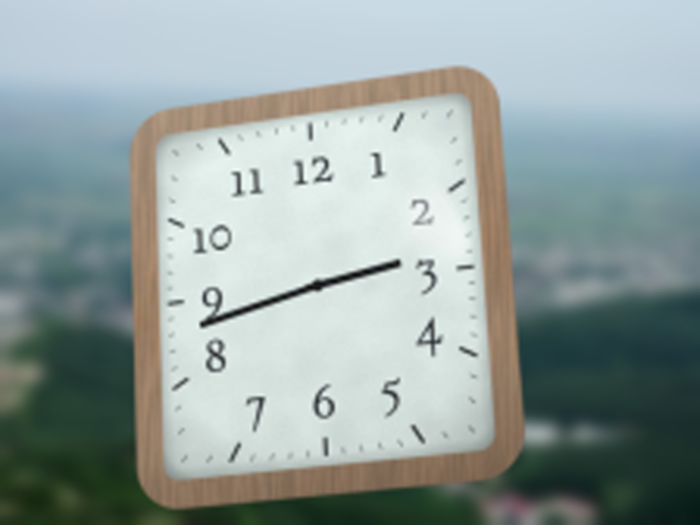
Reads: 2 h 43 min
